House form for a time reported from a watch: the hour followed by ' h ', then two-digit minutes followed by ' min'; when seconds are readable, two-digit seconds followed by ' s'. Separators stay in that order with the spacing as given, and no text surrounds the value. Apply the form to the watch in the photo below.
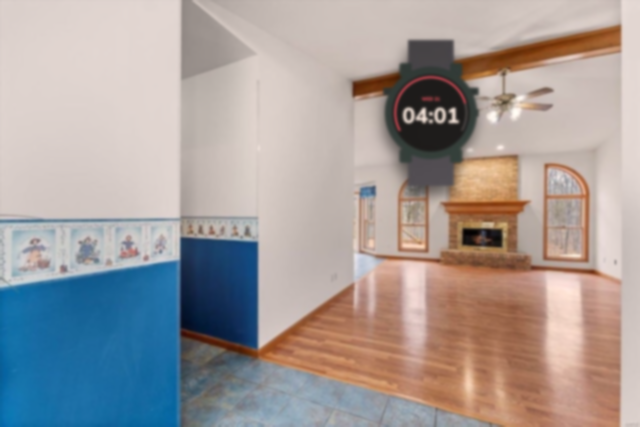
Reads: 4 h 01 min
